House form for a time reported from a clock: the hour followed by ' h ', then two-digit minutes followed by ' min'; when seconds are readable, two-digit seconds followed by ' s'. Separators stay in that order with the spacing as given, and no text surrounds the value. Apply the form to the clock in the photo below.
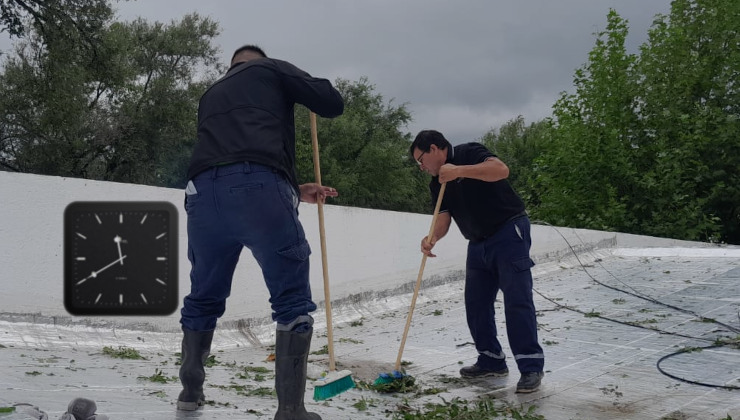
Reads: 11 h 40 min
